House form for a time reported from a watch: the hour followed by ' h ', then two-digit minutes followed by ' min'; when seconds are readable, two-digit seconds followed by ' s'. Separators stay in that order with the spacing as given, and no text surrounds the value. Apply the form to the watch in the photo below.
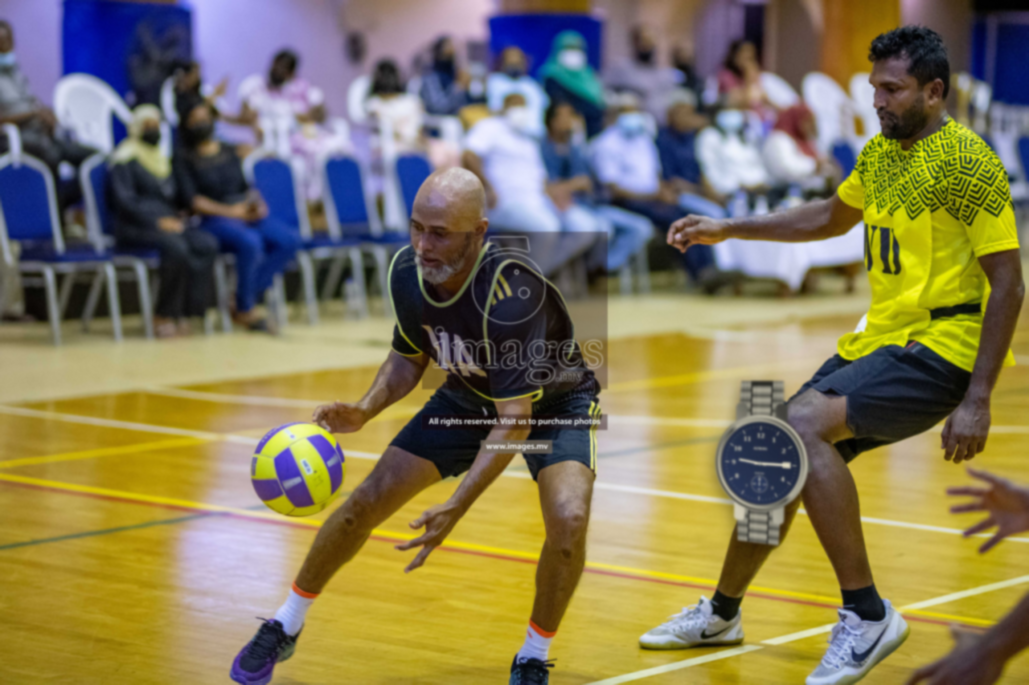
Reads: 9 h 15 min
